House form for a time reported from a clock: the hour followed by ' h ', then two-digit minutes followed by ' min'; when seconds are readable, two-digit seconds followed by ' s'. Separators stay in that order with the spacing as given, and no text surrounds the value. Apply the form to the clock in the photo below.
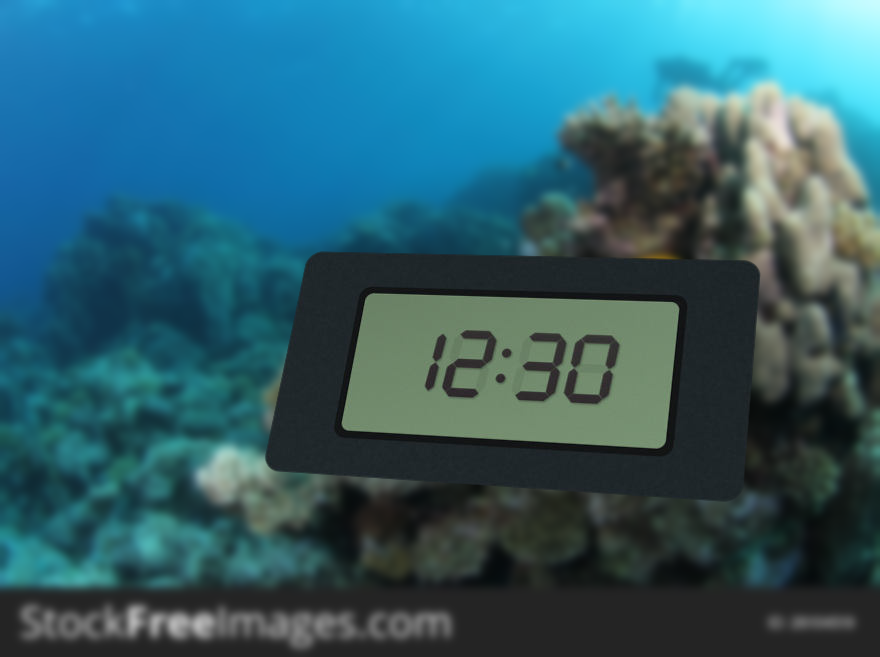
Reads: 12 h 30 min
